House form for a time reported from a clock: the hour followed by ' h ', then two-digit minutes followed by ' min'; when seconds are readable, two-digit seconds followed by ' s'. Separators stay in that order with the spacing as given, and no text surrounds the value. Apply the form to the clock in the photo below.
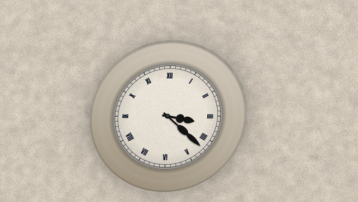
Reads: 3 h 22 min
